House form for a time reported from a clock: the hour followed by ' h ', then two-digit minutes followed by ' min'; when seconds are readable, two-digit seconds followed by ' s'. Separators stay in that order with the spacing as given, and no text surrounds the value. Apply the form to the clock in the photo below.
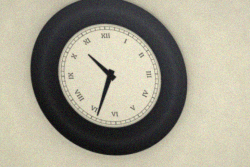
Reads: 10 h 34 min
